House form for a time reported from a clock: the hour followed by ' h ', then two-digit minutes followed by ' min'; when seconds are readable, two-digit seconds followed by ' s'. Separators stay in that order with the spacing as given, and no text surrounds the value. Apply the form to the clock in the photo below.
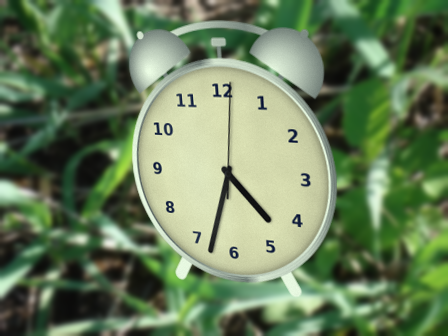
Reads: 4 h 33 min 01 s
